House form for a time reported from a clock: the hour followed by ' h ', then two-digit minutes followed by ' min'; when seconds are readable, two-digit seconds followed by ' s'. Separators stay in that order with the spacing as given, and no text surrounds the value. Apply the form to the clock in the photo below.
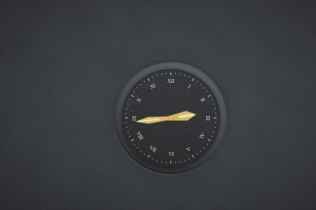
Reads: 2 h 44 min
